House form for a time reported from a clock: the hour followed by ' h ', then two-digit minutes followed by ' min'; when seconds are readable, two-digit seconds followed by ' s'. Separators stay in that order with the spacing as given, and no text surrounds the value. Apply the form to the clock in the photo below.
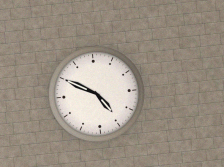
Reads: 4 h 50 min
